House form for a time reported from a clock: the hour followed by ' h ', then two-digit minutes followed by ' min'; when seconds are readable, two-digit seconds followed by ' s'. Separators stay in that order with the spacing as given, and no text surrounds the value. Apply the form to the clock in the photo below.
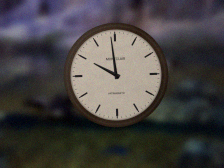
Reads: 9 h 59 min
